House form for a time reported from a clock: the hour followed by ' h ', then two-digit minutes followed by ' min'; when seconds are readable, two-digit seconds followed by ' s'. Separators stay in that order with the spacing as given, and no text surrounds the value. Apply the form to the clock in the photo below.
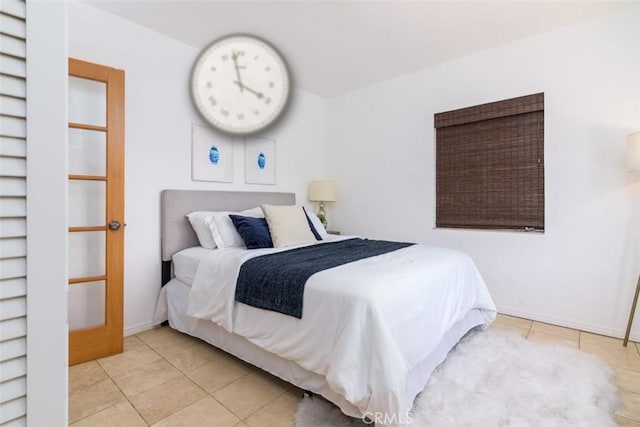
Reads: 3 h 58 min
